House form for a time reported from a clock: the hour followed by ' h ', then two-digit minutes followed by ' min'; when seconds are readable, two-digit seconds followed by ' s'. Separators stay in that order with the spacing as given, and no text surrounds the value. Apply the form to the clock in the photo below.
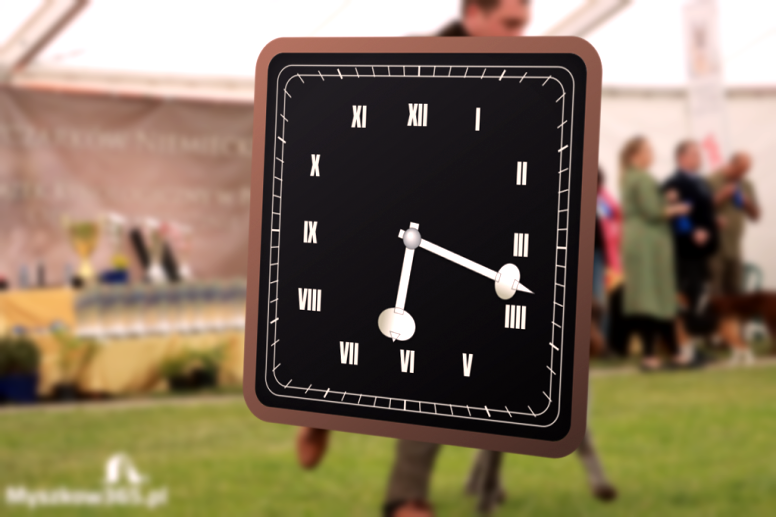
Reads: 6 h 18 min
